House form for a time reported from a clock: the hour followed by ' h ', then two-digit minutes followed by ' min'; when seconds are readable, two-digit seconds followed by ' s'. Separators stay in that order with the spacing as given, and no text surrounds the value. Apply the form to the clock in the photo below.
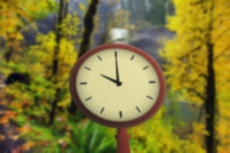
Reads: 10 h 00 min
